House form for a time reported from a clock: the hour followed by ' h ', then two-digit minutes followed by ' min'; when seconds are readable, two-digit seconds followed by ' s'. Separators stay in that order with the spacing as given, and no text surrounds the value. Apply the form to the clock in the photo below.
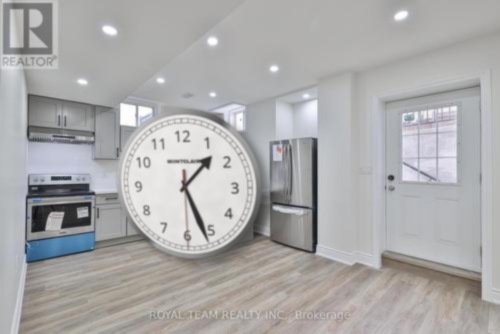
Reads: 1 h 26 min 30 s
